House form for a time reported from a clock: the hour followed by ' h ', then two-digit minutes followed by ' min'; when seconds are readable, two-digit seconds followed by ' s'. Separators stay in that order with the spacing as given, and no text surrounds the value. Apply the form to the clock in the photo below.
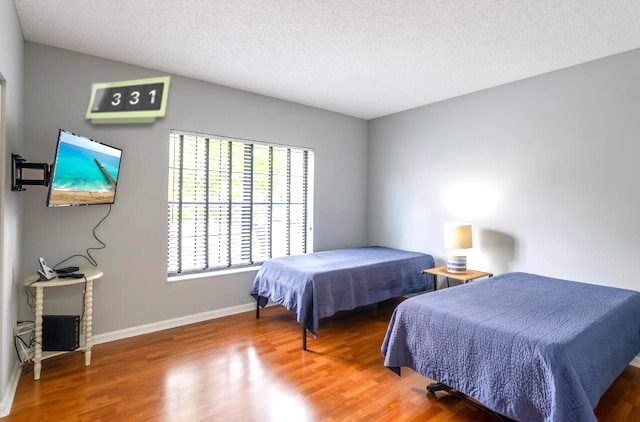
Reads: 3 h 31 min
